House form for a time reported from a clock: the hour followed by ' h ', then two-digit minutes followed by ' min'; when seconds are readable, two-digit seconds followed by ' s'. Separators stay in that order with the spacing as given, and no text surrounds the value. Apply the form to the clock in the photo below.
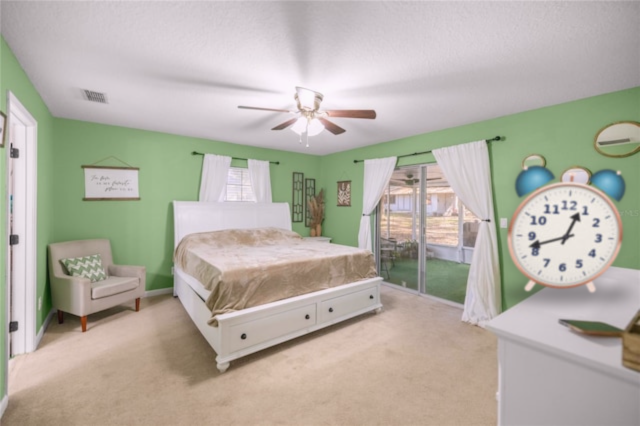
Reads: 12 h 42 min
